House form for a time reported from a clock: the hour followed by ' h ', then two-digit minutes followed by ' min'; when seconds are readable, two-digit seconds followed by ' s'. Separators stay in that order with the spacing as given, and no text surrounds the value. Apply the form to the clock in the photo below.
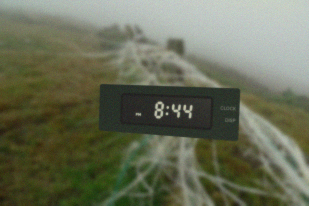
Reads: 8 h 44 min
